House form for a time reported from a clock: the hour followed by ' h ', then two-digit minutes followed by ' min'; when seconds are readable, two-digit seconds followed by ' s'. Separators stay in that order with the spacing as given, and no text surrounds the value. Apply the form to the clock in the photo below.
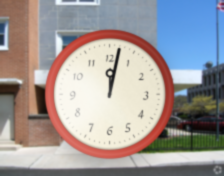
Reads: 12 h 02 min
